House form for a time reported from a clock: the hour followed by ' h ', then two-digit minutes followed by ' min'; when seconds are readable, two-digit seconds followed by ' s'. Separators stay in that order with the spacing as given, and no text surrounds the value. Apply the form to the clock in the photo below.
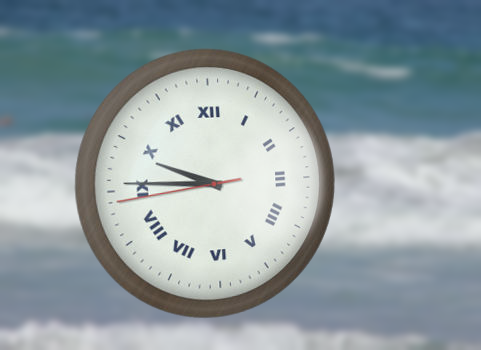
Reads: 9 h 45 min 44 s
